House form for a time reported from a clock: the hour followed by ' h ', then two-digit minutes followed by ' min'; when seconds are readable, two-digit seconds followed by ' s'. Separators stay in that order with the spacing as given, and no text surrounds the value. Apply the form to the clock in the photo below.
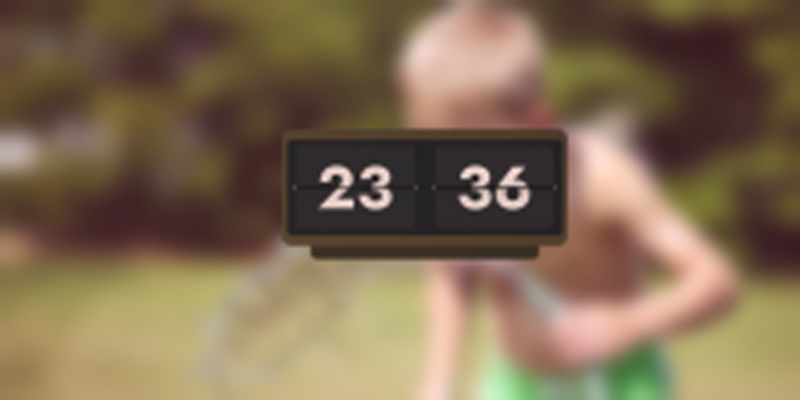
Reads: 23 h 36 min
